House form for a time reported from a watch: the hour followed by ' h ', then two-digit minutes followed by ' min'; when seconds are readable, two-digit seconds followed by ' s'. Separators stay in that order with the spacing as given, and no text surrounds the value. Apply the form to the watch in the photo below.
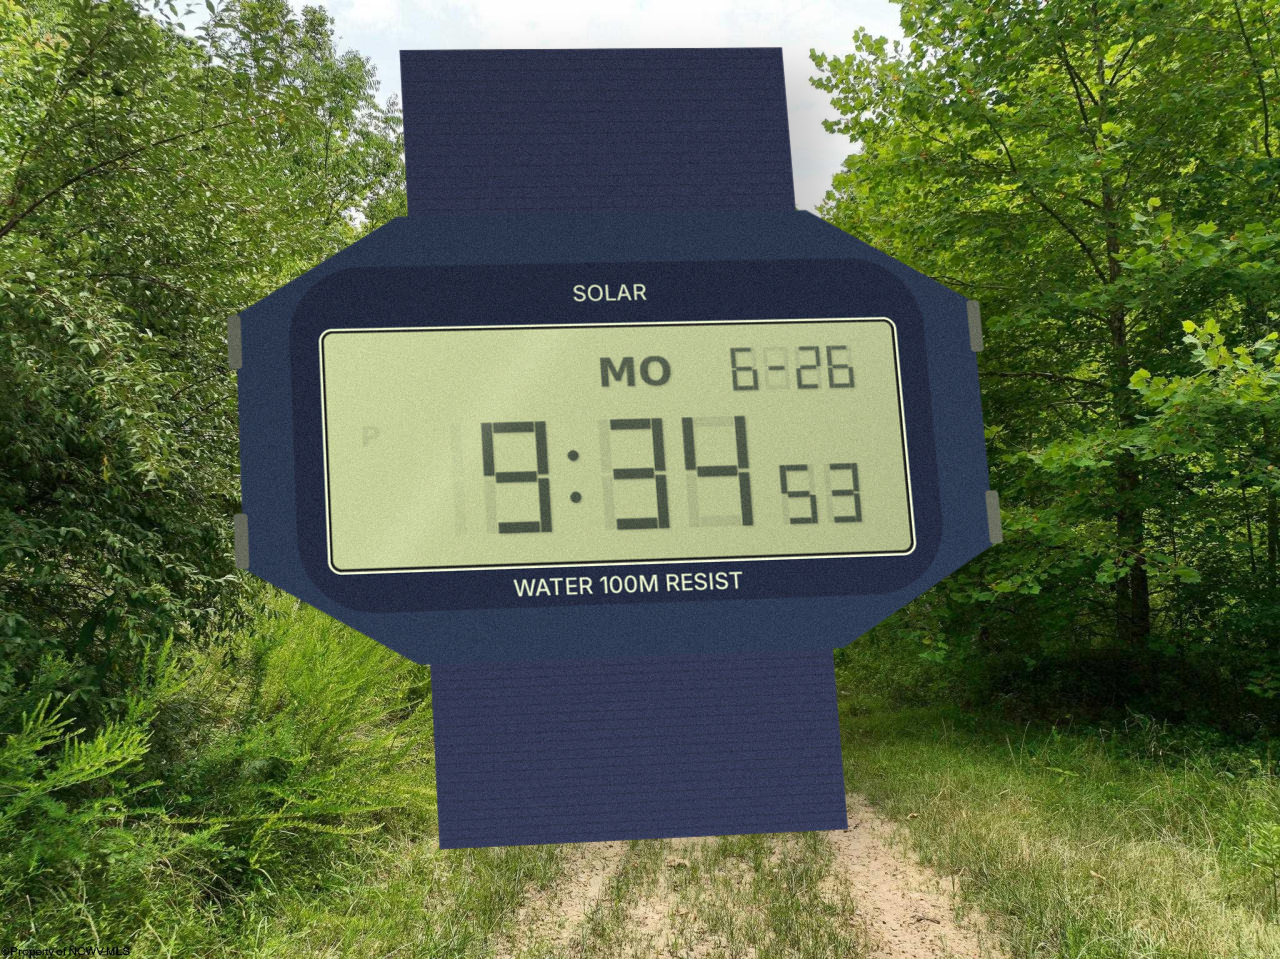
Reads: 9 h 34 min 53 s
